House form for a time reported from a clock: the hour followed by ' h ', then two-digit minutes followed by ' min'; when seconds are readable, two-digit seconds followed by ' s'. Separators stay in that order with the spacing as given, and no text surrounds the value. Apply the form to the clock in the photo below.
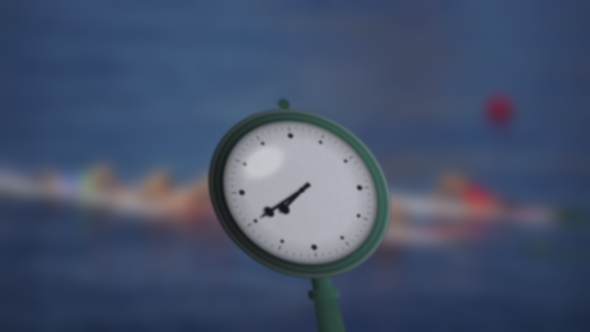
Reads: 7 h 40 min
